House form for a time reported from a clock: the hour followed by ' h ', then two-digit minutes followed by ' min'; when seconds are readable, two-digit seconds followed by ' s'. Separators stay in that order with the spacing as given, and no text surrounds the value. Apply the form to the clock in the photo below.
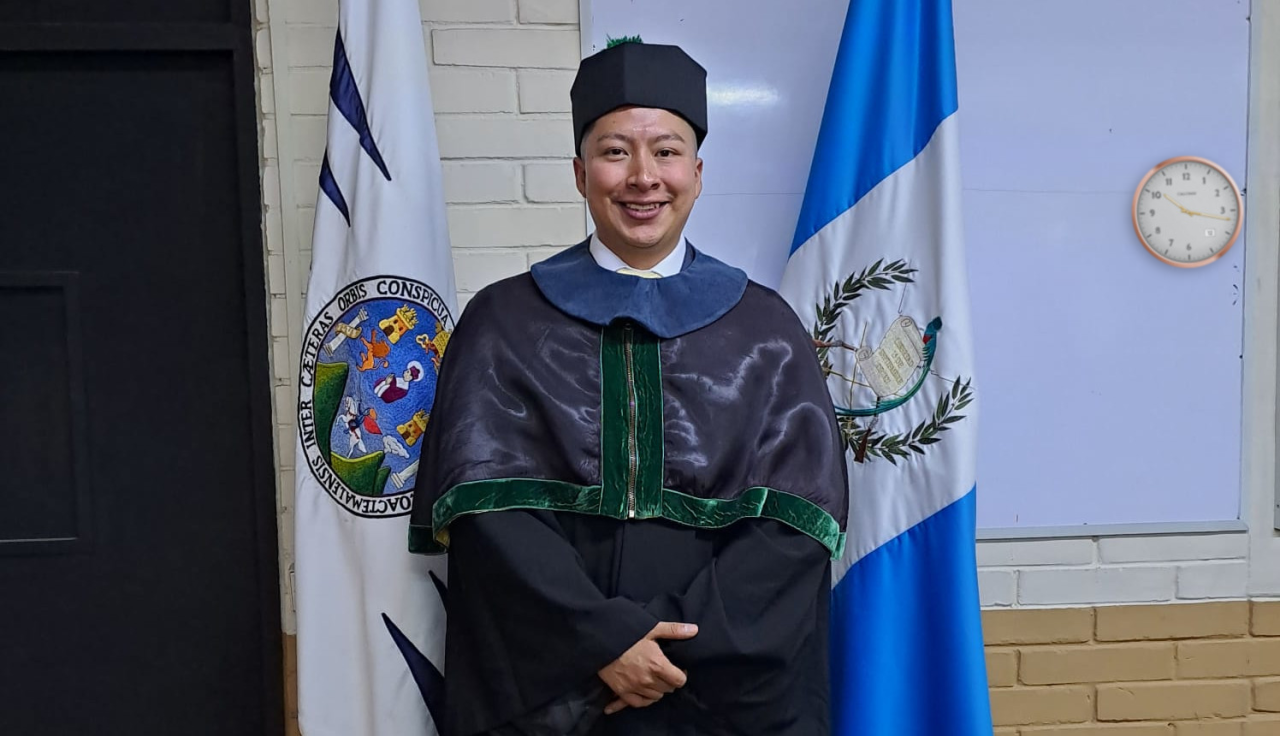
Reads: 10 h 17 min
